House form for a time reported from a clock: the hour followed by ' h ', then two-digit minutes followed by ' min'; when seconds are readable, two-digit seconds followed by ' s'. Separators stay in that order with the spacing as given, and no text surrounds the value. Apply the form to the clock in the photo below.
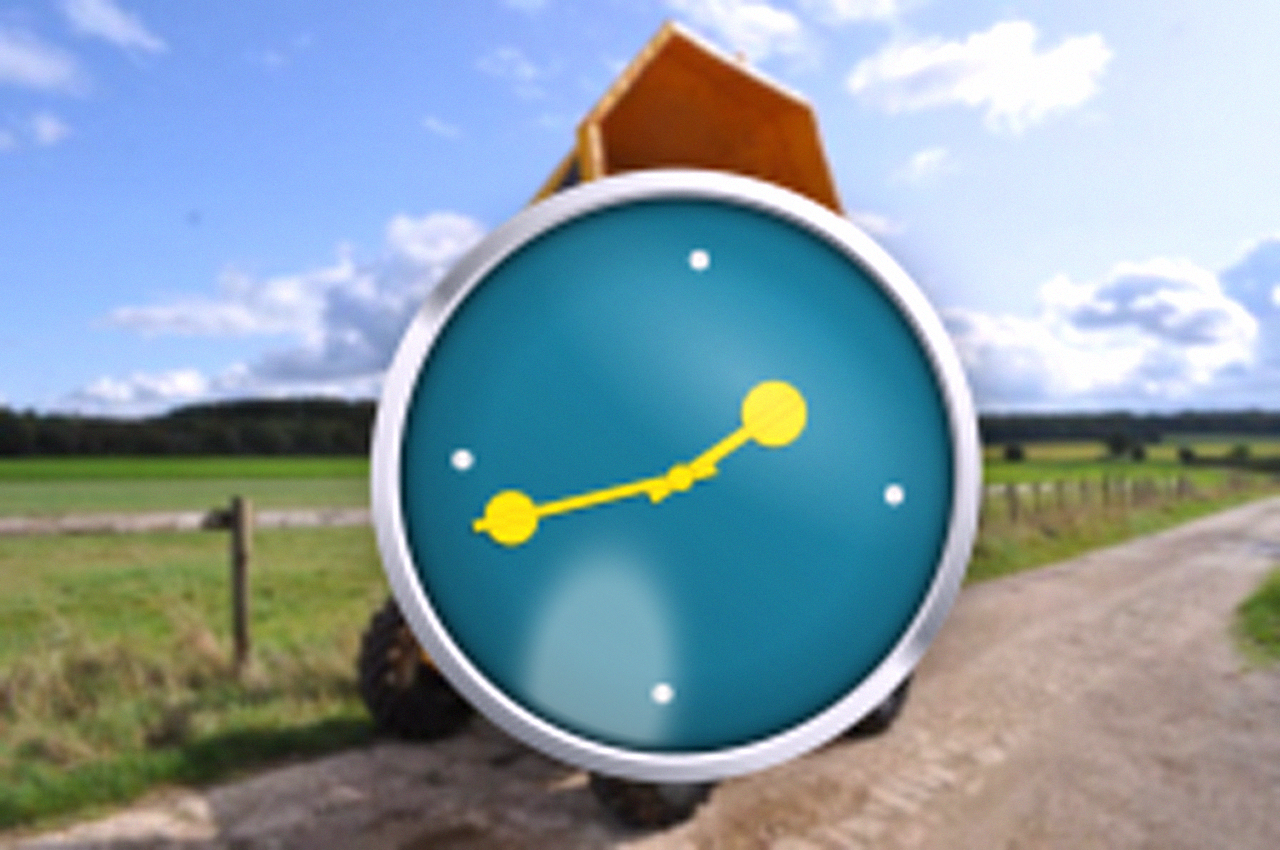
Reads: 1 h 42 min
